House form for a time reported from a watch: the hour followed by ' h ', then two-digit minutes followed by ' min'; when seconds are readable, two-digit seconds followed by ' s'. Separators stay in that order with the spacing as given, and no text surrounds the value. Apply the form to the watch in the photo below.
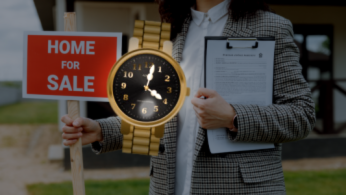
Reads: 4 h 02 min
